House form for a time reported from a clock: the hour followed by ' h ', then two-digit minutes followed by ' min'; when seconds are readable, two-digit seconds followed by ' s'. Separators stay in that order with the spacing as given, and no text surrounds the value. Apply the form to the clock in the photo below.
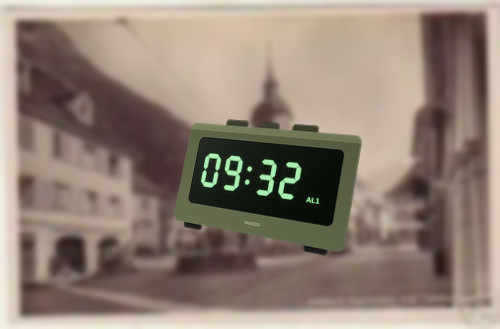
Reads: 9 h 32 min
